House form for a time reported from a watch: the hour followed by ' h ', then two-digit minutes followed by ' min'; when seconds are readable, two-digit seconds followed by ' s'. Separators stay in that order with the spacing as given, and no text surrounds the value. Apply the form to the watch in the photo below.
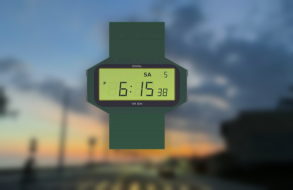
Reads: 6 h 15 min 38 s
